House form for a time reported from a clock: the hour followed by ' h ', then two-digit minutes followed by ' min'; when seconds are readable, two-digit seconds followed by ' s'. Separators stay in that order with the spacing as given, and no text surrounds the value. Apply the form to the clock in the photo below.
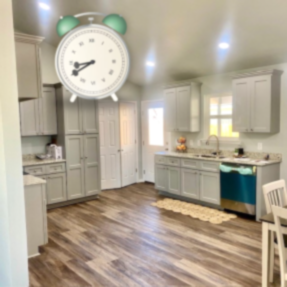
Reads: 8 h 40 min
